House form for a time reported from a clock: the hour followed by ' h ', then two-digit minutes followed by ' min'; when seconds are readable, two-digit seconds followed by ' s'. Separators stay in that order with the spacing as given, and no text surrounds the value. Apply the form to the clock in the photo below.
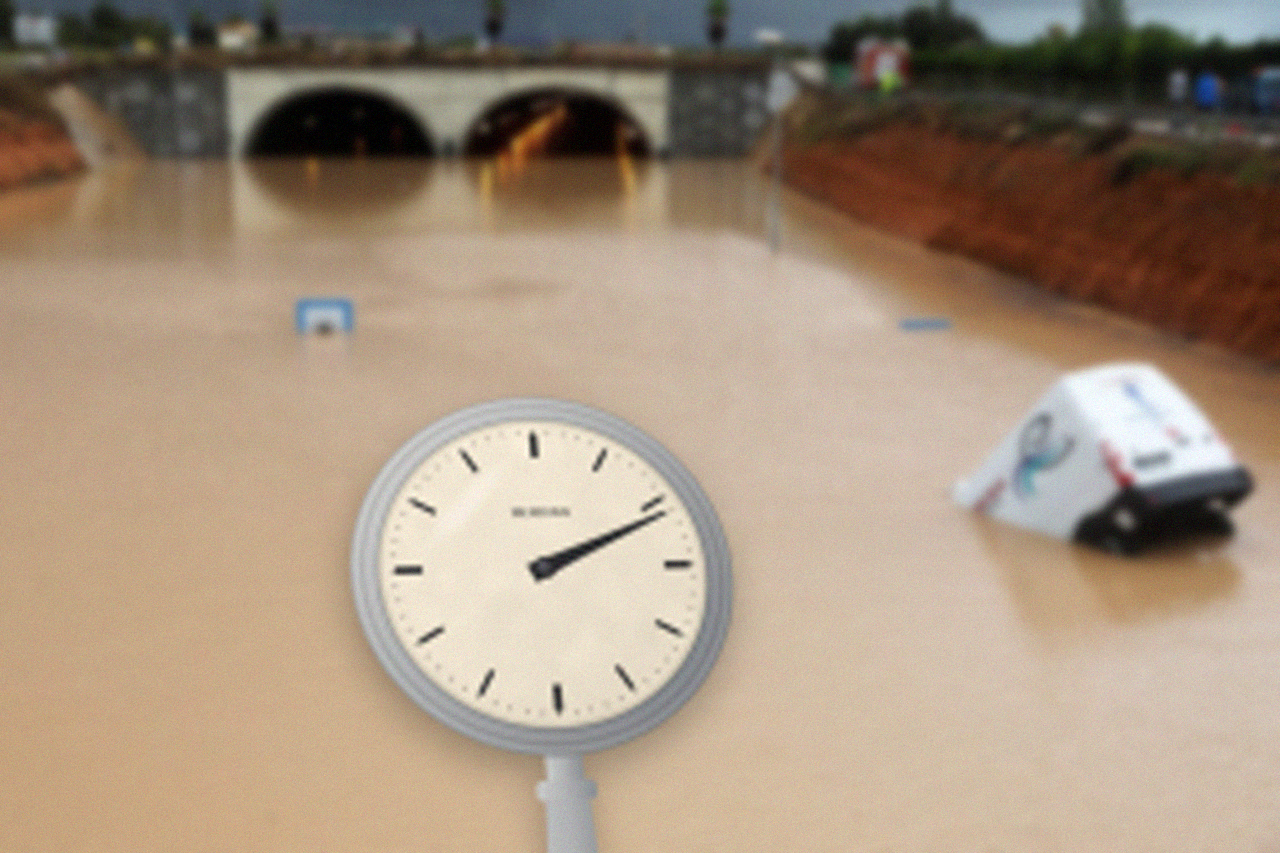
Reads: 2 h 11 min
